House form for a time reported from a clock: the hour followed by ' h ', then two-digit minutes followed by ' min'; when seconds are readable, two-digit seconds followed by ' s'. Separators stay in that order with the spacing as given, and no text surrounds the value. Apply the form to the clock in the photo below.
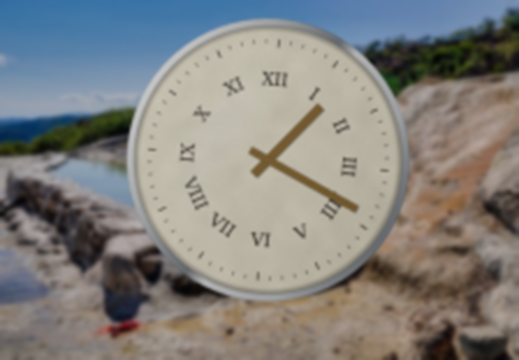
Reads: 1 h 19 min
